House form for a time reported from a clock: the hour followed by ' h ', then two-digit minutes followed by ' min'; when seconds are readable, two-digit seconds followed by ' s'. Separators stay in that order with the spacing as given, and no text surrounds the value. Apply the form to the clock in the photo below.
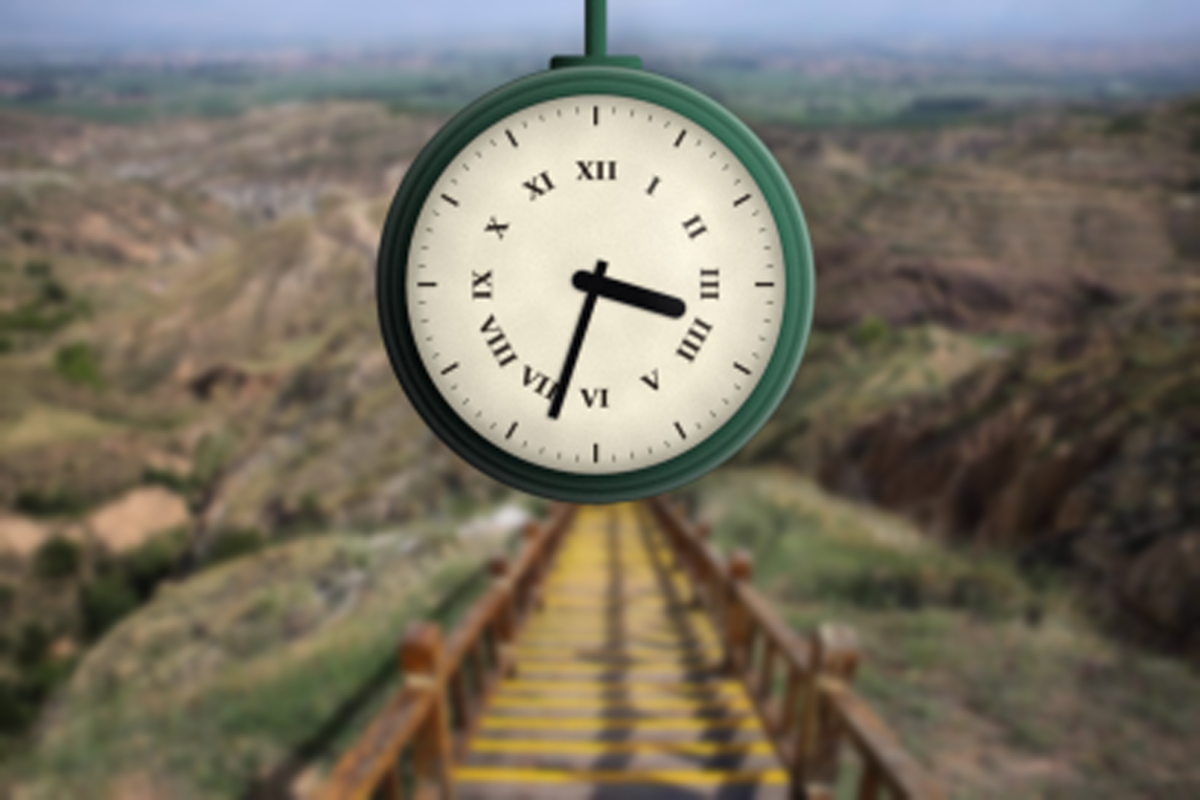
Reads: 3 h 33 min
